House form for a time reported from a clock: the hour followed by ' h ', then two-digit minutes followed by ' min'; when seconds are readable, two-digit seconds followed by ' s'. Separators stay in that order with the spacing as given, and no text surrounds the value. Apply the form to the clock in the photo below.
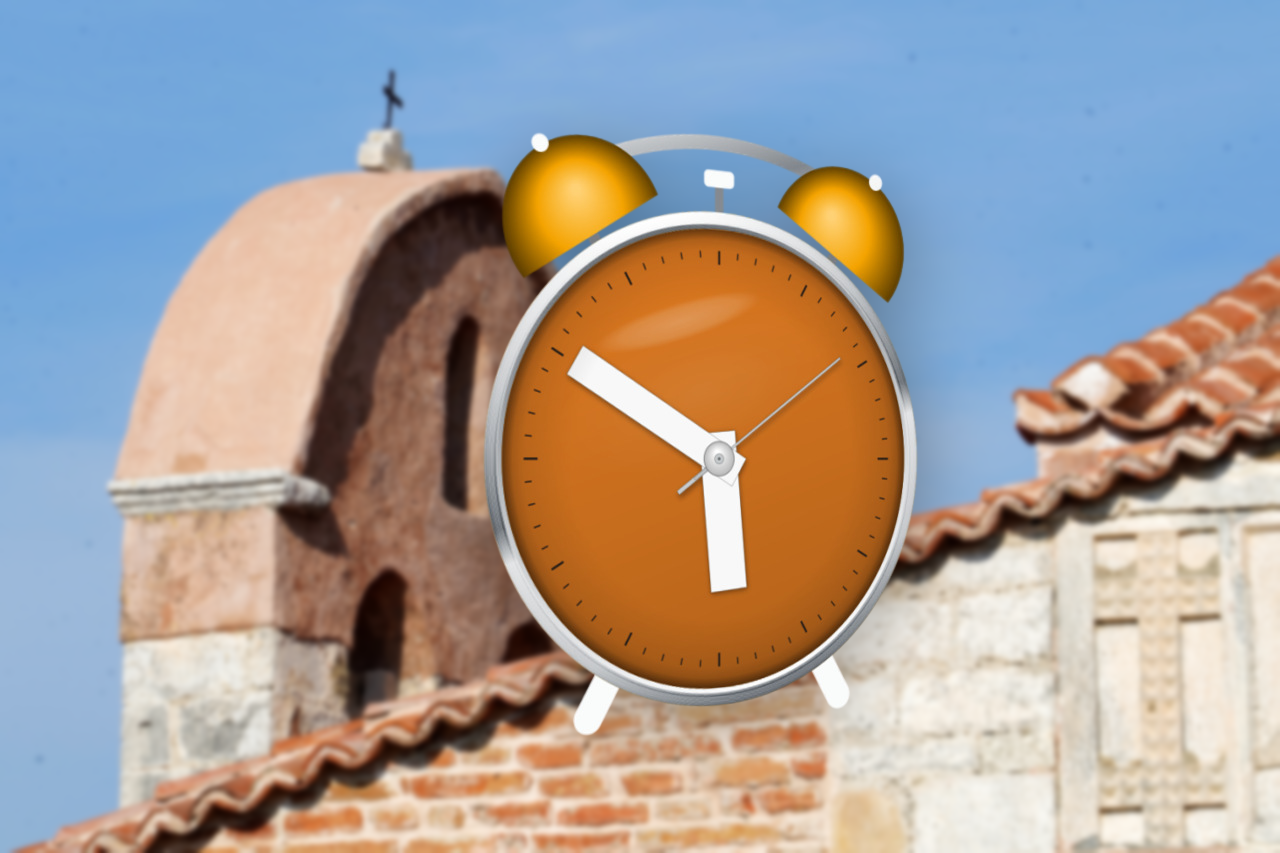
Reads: 5 h 50 min 09 s
